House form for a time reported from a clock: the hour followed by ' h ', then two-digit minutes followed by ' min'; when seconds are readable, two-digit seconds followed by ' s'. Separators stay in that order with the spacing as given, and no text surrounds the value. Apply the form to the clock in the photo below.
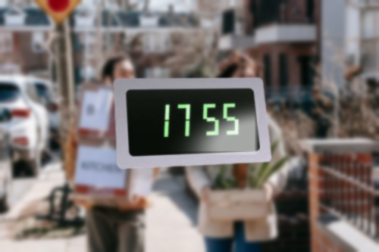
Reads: 17 h 55 min
